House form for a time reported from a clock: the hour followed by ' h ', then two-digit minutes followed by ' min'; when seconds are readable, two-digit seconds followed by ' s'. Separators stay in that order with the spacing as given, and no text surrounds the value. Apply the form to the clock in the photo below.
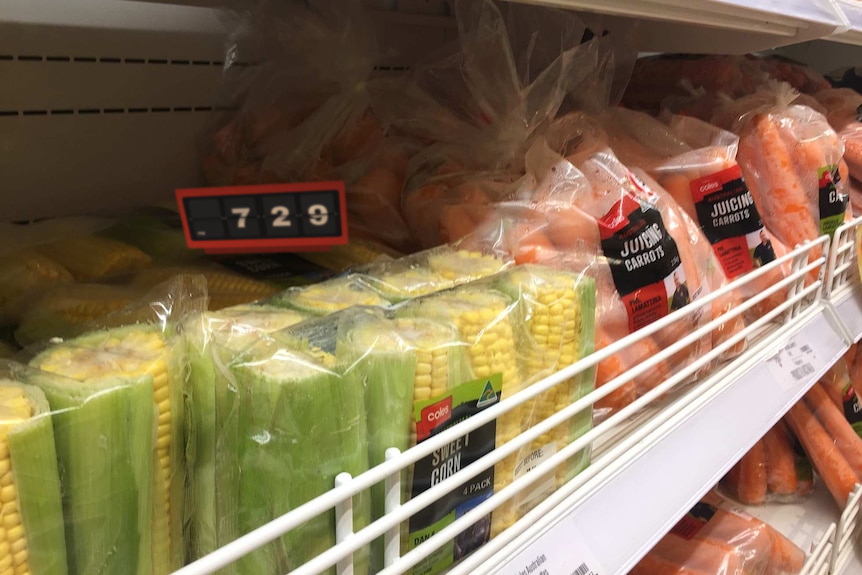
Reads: 7 h 29 min
